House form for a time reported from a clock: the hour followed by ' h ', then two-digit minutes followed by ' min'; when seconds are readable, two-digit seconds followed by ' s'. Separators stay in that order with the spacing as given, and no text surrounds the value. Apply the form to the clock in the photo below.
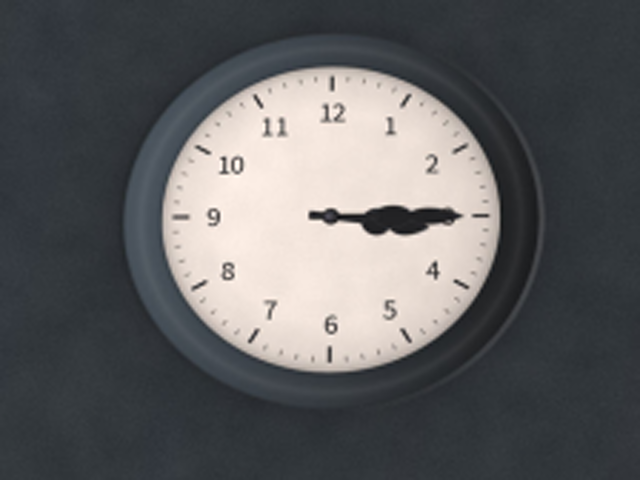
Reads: 3 h 15 min
